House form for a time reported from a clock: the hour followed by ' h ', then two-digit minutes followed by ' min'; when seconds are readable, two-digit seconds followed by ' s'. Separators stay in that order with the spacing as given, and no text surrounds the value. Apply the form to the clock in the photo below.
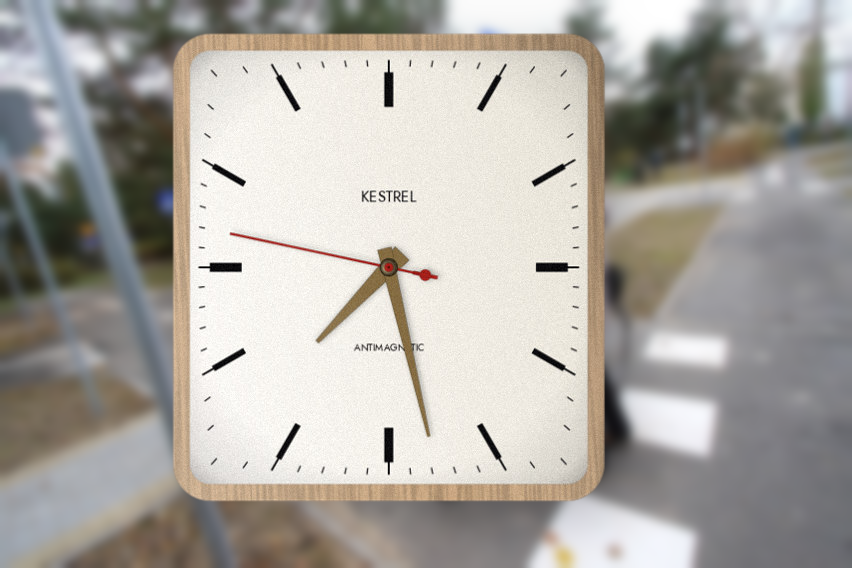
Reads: 7 h 27 min 47 s
